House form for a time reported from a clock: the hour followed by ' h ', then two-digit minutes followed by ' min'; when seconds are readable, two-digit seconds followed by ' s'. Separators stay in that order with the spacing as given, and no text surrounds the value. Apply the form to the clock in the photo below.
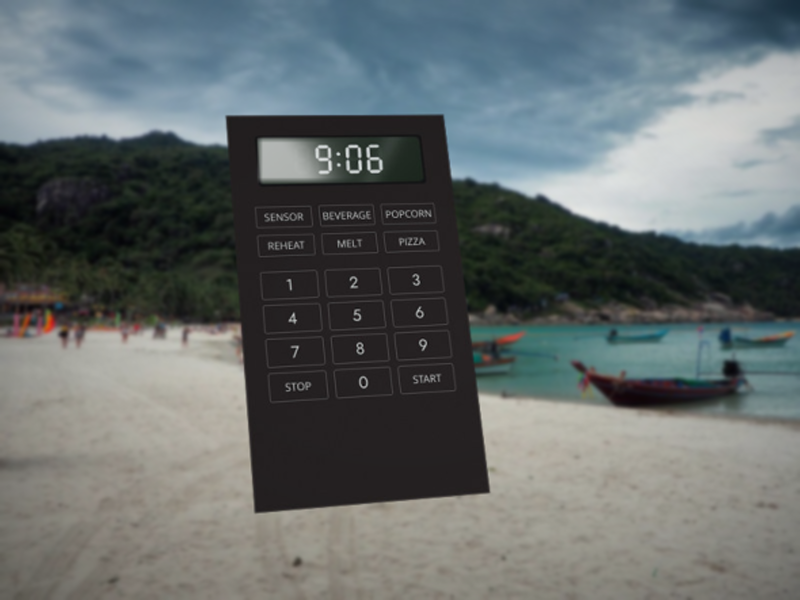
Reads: 9 h 06 min
